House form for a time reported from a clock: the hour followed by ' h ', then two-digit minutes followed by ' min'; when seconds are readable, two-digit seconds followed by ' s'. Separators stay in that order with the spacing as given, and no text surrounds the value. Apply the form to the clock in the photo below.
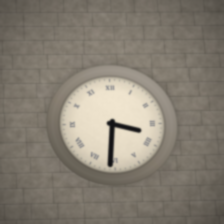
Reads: 3 h 31 min
